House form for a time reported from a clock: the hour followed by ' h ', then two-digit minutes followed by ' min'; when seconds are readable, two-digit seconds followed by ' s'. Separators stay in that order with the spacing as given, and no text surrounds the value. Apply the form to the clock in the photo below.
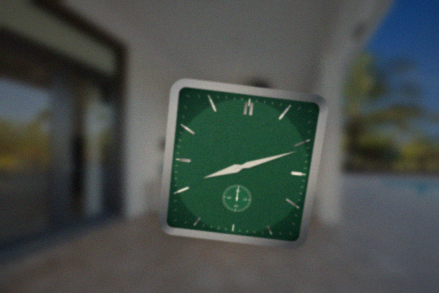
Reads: 8 h 11 min
